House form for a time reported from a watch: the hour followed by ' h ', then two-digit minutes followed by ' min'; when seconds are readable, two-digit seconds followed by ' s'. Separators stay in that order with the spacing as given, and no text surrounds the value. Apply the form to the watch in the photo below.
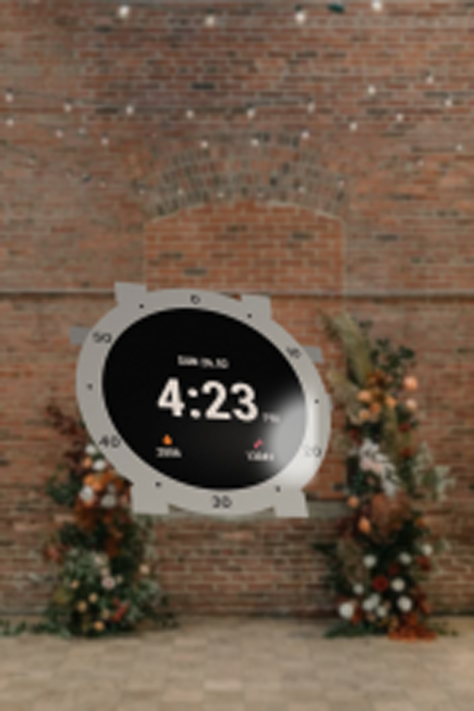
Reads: 4 h 23 min
